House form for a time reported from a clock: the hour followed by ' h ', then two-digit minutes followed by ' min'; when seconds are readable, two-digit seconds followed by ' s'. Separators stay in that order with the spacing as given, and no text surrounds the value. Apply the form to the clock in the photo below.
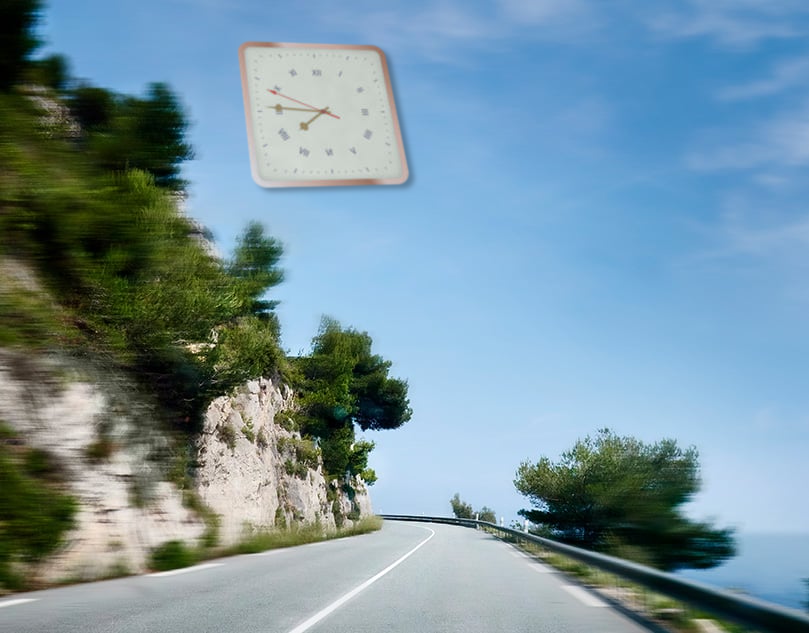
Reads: 7 h 45 min 49 s
